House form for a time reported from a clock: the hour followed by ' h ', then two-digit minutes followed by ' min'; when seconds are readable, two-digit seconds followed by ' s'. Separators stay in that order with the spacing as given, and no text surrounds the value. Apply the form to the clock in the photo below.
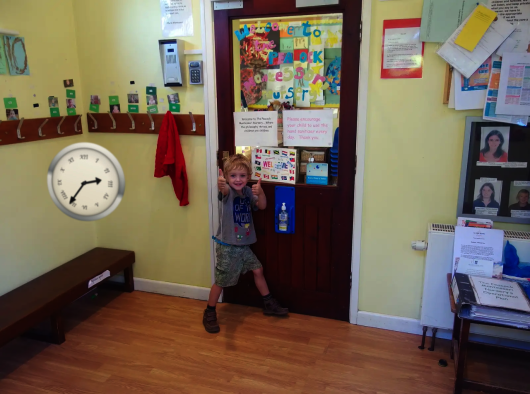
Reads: 2 h 36 min
